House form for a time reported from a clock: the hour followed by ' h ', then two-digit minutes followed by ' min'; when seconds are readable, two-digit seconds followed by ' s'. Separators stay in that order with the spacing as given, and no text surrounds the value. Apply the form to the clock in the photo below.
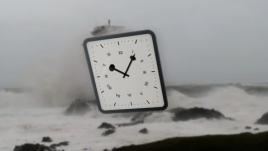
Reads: 10 h 06 min
